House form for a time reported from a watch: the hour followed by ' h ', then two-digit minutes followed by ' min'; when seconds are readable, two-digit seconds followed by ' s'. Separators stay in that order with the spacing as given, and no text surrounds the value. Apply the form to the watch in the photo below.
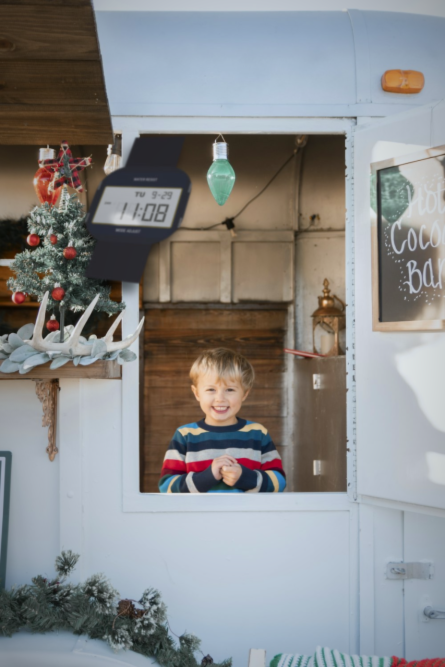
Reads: 11 h 08 min
